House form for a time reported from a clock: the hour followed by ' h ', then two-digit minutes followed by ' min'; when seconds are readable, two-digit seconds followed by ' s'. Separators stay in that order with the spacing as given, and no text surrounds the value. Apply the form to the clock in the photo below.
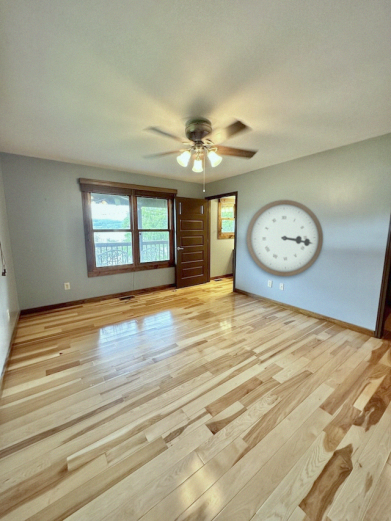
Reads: 3 h 17 min
